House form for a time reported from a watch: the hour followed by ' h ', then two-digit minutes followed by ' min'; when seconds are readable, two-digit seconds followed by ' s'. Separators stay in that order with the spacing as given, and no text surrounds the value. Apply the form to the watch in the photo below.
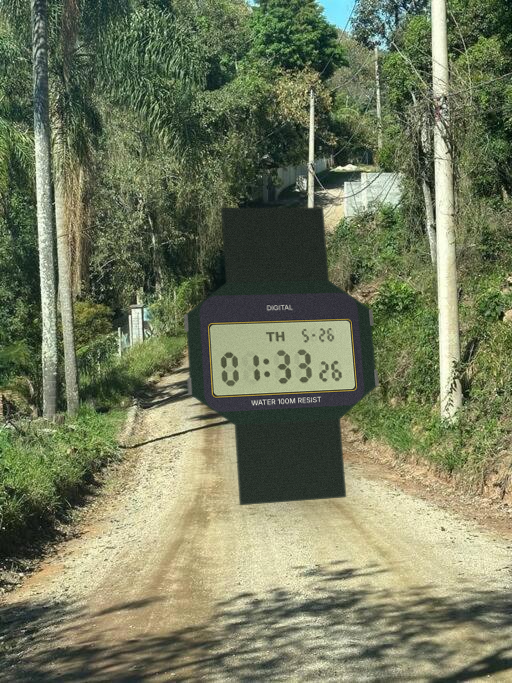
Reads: 1 h 33 min 26 s
